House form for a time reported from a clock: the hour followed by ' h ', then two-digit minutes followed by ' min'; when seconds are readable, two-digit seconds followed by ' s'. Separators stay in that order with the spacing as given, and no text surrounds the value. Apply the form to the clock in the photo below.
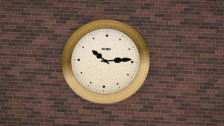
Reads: 10 h 14 min
